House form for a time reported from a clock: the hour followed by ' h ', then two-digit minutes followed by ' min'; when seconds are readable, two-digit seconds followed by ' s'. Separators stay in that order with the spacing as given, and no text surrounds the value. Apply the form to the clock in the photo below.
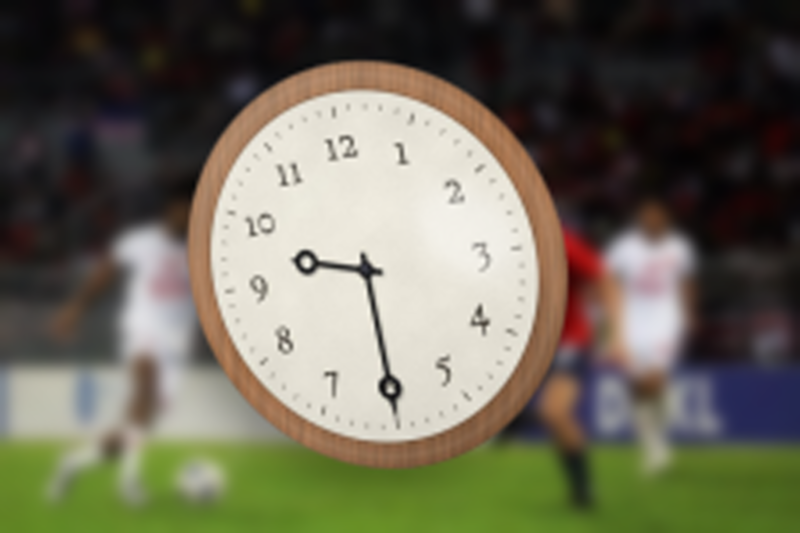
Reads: 9 h 30 min
